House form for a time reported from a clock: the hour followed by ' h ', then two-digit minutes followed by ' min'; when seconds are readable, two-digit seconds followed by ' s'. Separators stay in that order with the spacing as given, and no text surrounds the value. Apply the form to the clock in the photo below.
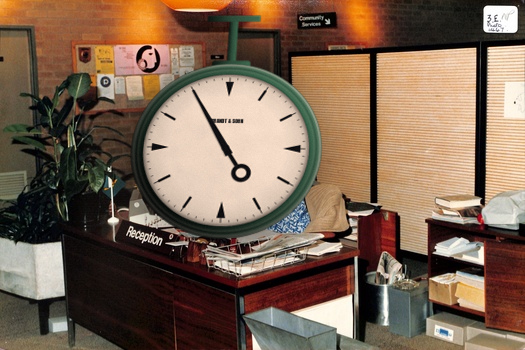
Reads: 4 h 55 min
